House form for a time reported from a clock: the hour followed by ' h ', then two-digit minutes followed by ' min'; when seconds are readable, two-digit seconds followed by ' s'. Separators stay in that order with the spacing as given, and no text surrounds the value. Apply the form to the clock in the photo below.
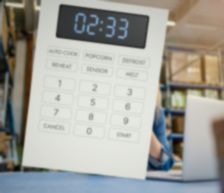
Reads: 2 h 33 min
